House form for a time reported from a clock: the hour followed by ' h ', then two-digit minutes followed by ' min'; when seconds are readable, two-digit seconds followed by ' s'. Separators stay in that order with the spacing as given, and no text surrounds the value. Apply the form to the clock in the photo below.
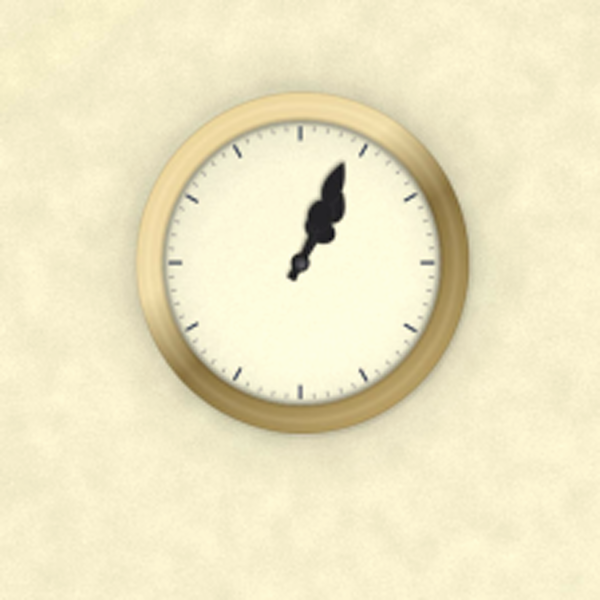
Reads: 1 h 04 min
